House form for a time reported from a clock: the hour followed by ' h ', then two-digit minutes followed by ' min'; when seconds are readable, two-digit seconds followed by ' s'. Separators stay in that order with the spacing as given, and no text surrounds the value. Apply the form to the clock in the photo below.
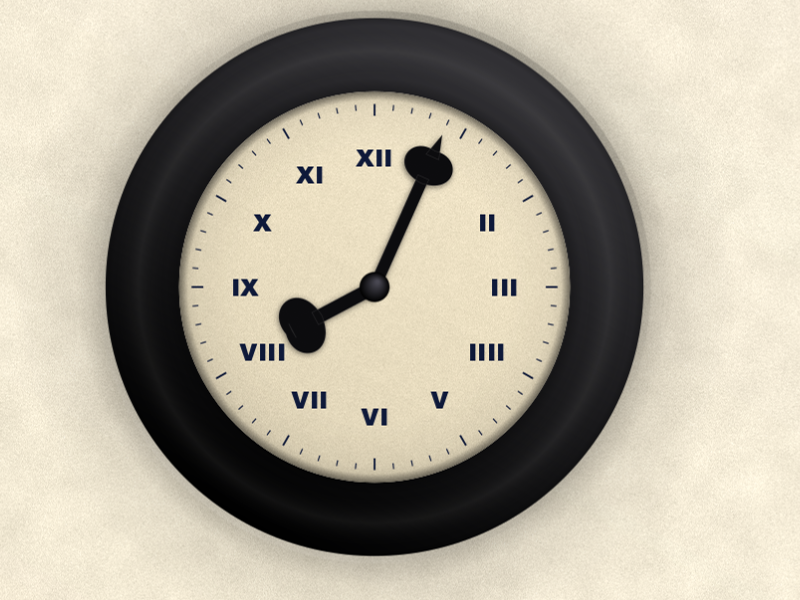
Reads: 8 h 04 min
